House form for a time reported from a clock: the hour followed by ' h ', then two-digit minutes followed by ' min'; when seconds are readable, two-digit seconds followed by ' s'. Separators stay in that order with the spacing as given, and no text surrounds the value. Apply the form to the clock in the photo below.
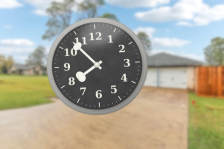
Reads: 7 h 53 min
